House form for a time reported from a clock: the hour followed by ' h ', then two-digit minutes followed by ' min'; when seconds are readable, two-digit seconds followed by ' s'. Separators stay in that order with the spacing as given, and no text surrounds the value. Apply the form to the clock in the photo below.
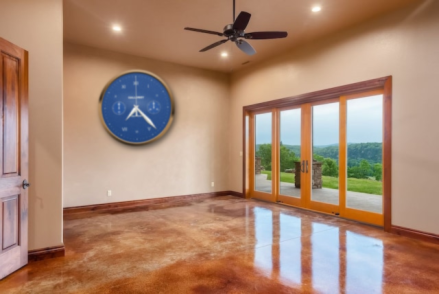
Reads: 7 h 23 min
